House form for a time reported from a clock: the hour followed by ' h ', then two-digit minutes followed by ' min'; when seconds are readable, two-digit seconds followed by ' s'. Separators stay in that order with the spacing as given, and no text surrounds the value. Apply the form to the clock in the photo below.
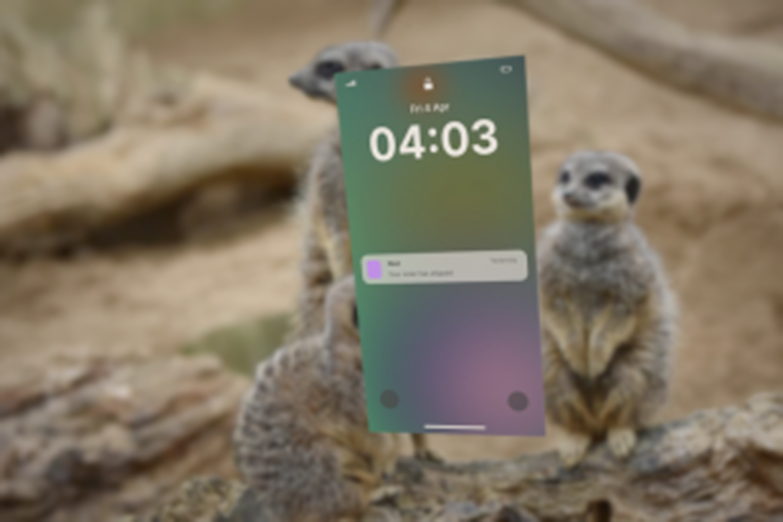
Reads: 4 h 03 min
